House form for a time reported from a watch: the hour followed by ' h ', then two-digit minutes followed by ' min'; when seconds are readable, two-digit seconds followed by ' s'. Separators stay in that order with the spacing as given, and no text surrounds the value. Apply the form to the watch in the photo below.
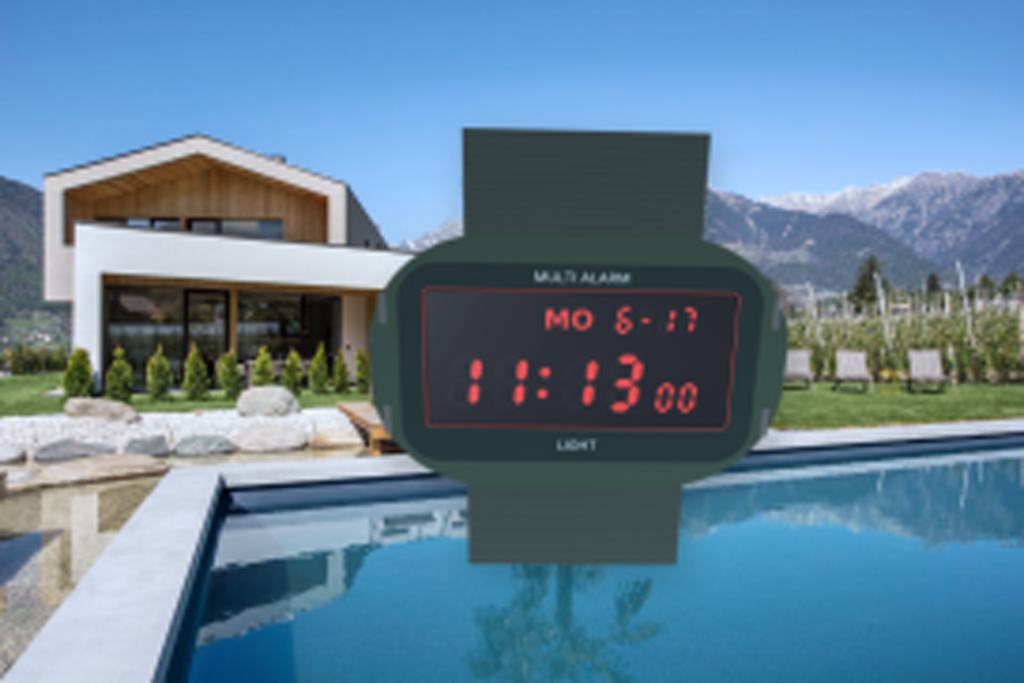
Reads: 11 h 13 min 00 s
